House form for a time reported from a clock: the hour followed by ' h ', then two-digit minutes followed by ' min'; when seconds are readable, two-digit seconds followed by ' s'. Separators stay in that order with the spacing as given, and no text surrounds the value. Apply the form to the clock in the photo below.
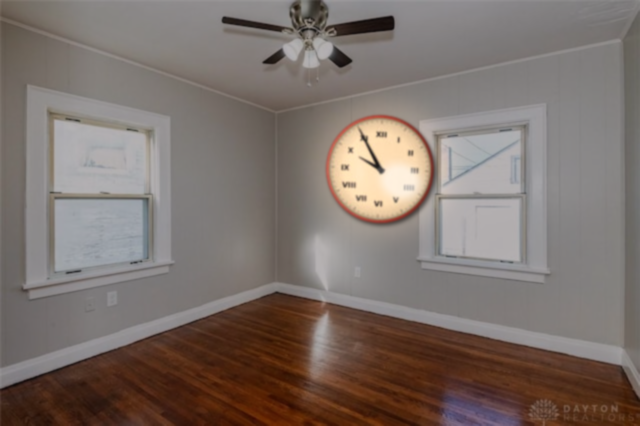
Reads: 9 h 55 min
